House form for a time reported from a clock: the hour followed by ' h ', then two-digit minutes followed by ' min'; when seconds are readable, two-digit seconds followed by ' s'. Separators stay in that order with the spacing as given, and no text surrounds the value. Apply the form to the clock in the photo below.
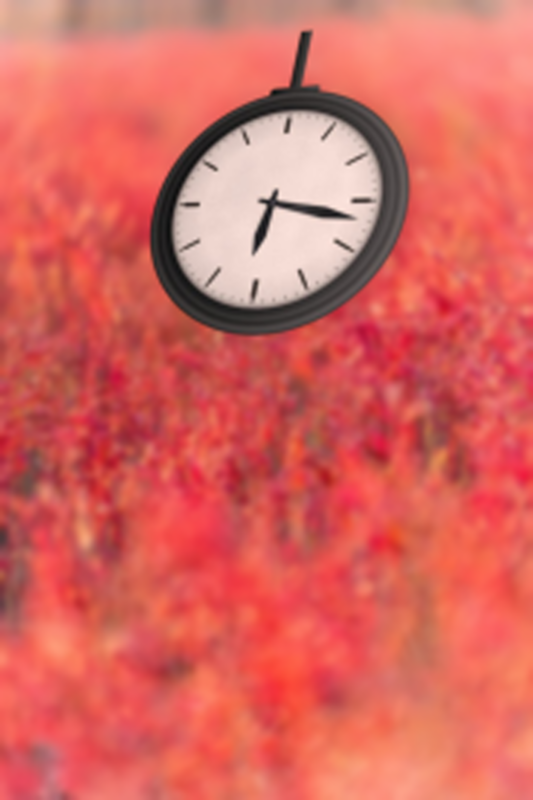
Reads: 6 h 17 min
